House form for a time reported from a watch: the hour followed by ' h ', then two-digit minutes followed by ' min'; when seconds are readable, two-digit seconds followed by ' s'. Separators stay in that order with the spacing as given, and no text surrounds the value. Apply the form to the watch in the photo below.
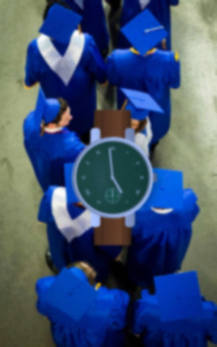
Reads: 4 h 59 min
